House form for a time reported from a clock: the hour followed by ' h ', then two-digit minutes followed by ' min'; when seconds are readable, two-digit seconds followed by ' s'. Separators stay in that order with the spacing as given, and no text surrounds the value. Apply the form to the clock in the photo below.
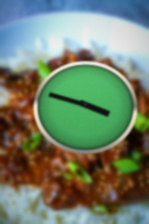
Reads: 3 h 48 min
